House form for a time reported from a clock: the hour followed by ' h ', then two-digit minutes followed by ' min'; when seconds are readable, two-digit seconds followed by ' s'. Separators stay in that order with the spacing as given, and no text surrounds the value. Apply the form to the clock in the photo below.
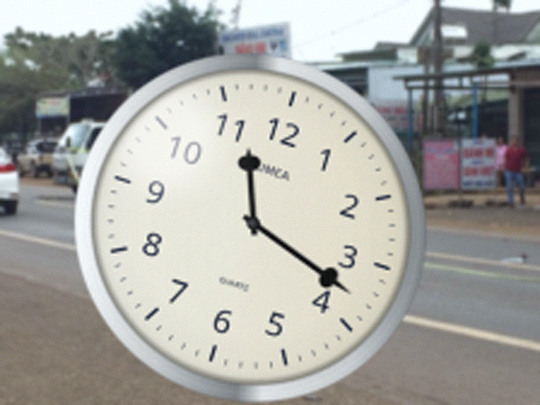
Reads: 11 h 18 min
